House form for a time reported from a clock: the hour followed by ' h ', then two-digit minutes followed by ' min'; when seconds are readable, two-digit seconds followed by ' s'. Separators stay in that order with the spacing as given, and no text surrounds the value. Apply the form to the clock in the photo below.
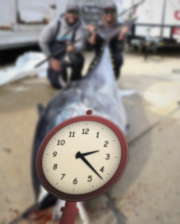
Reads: 2 h 22 min
